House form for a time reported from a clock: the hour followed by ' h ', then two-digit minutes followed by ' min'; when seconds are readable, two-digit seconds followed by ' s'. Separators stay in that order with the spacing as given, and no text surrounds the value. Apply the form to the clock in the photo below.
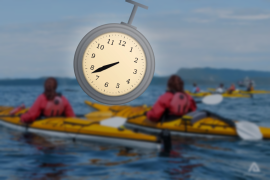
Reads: 7 h 38 min
